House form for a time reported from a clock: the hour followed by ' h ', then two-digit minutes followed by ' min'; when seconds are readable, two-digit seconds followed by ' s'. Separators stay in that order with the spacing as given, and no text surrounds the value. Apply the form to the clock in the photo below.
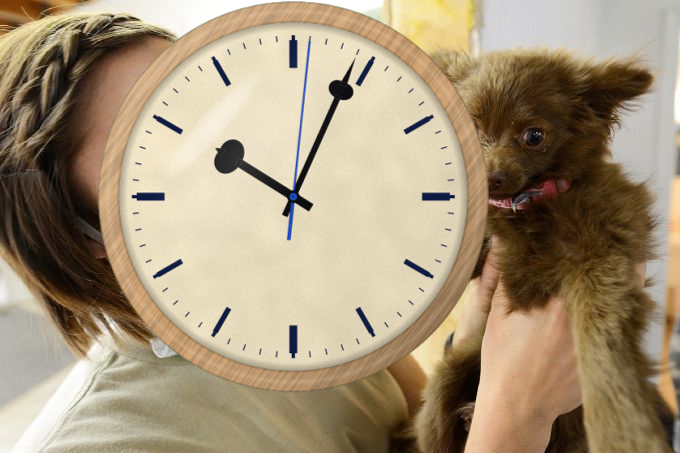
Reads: 10 h 04 min 01 s
